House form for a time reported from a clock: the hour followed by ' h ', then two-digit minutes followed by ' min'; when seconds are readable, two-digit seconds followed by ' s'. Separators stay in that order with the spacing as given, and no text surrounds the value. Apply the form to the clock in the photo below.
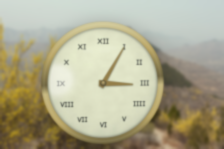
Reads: 3 h 05 min
